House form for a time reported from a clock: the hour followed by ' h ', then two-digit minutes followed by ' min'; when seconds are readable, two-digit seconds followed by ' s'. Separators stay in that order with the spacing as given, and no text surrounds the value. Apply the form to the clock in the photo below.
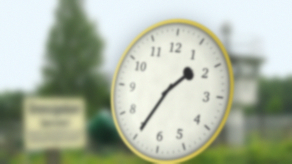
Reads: 1 h 35 min
